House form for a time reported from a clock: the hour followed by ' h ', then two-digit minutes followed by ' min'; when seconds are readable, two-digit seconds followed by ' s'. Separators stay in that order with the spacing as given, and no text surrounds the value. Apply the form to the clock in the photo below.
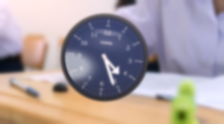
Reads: 4 h 26 min
